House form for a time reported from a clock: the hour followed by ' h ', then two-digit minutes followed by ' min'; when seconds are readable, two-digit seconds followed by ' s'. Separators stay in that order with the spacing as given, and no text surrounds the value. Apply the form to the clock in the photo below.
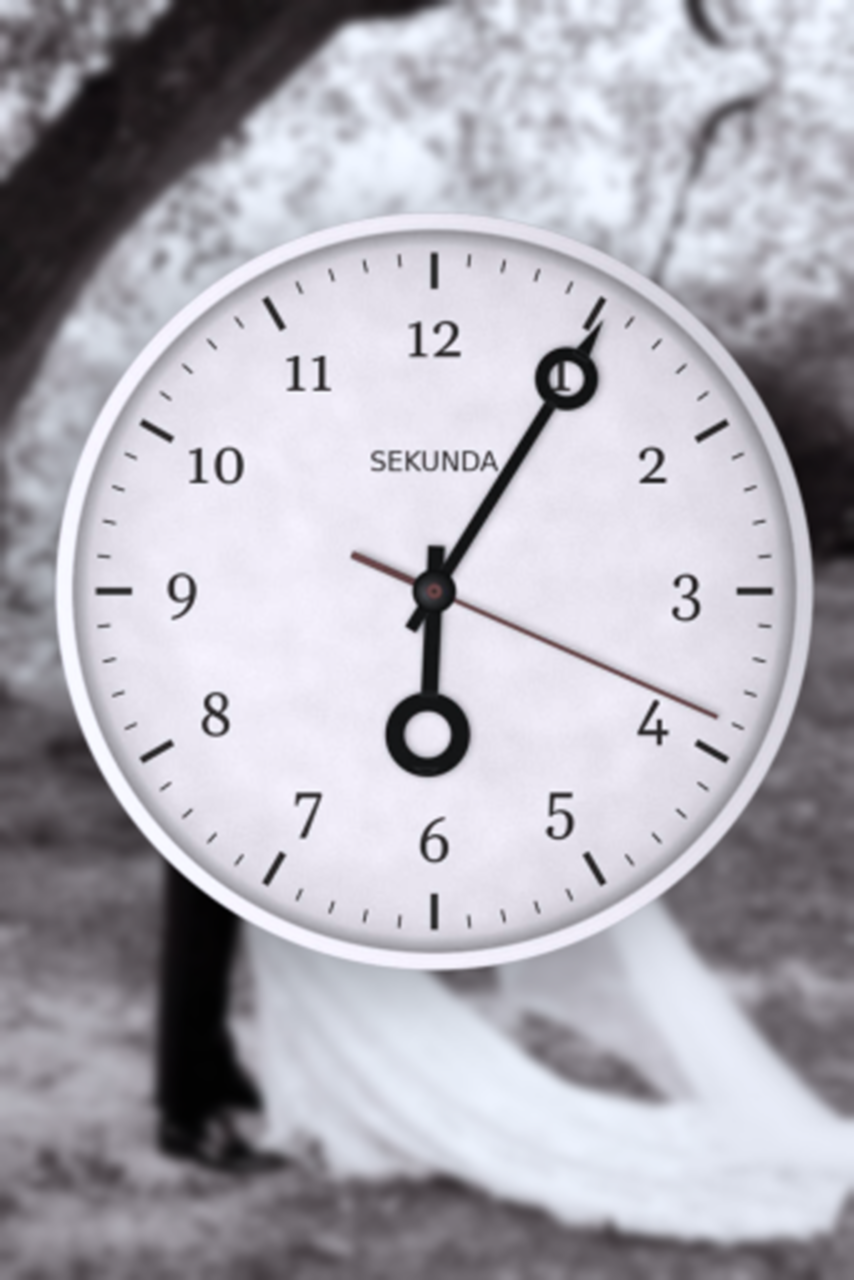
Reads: 6 h 05 min 19 s
